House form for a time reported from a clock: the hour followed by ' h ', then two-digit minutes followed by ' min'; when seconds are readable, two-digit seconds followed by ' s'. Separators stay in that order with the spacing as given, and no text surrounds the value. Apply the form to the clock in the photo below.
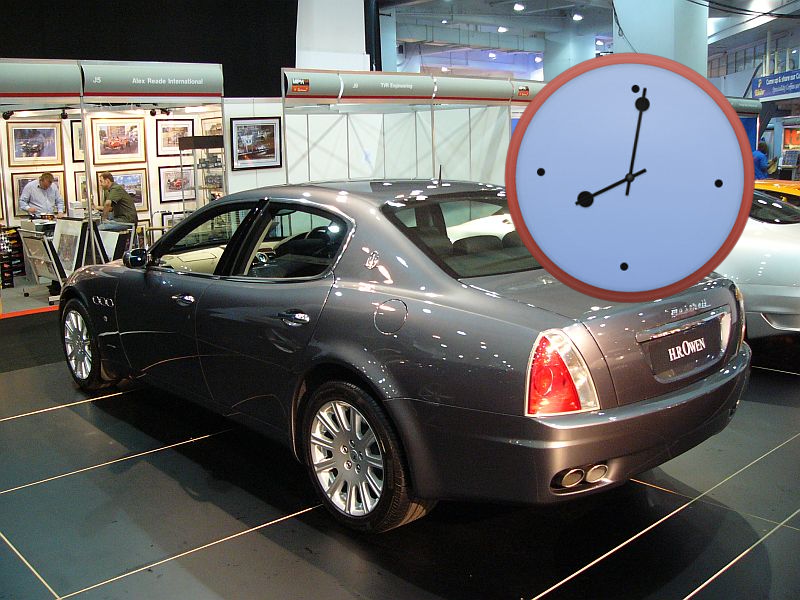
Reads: 8 h 01 min
